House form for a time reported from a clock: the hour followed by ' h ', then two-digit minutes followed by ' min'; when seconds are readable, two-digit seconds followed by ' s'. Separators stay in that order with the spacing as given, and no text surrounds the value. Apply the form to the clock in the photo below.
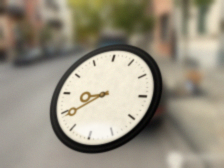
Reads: 8 h 39 min
